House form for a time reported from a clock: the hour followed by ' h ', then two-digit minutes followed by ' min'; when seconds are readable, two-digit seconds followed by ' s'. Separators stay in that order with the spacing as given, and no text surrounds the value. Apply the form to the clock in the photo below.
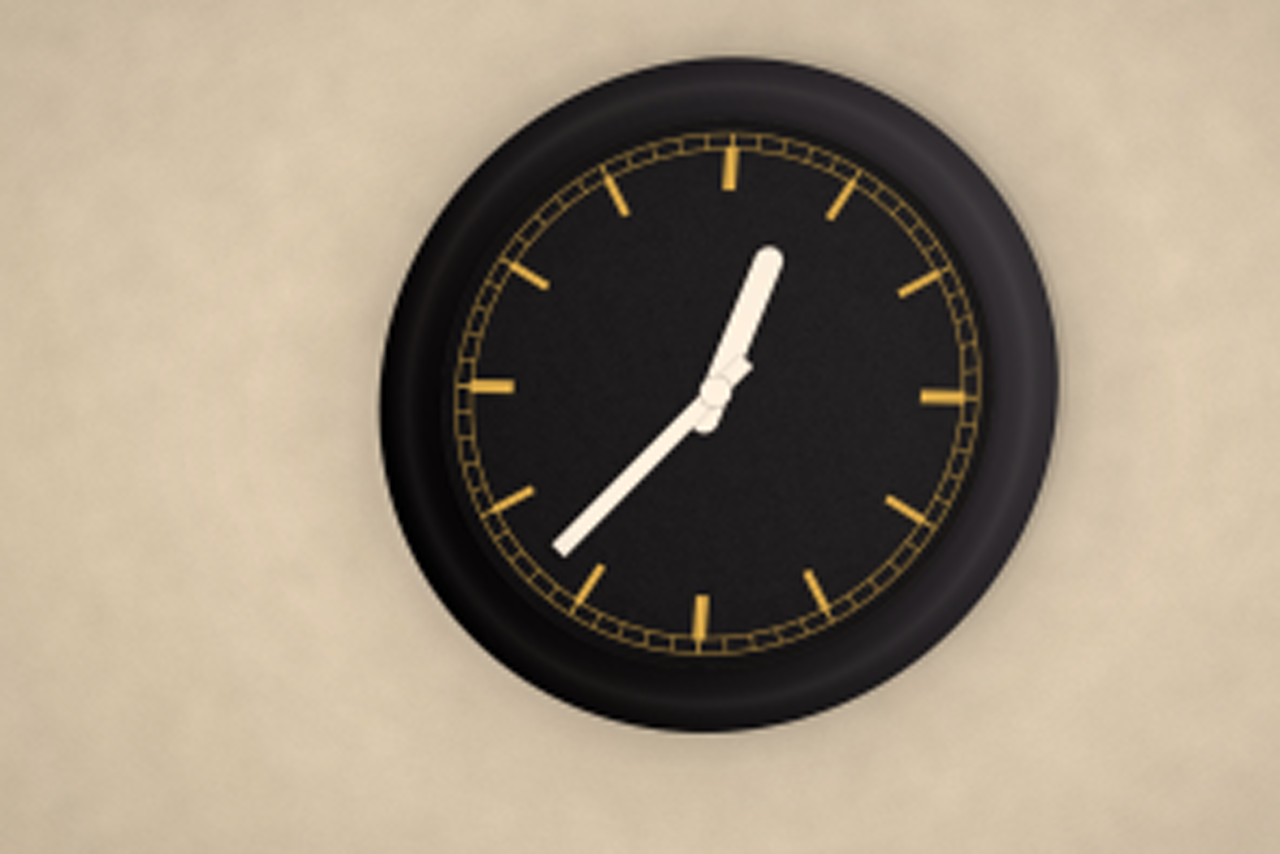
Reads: 12 h 37 min
